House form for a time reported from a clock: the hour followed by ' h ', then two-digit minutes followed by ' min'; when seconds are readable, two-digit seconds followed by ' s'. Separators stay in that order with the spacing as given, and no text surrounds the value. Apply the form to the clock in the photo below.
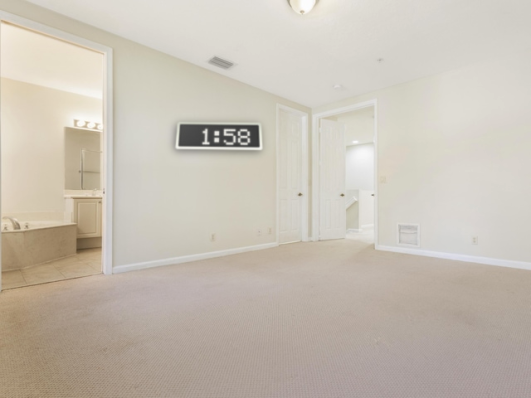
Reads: 1 h 58 min
